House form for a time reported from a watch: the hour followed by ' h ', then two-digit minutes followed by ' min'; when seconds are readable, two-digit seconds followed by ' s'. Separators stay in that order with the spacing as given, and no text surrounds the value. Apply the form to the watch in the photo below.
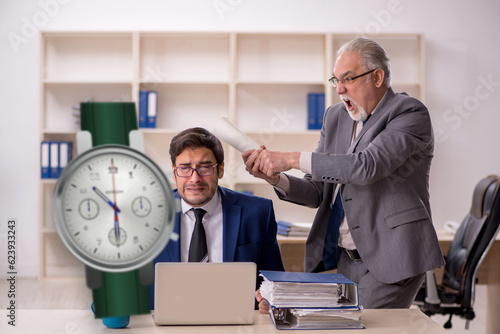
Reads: 10 h 30 min
